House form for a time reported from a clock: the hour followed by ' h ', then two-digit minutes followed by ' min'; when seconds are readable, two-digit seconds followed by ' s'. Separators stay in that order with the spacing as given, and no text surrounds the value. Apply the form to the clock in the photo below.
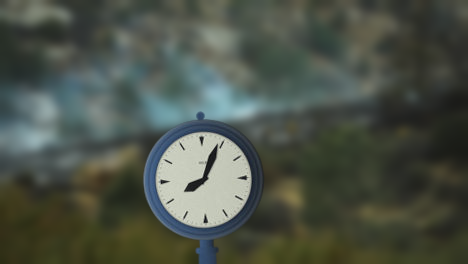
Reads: 8 h 04 min
